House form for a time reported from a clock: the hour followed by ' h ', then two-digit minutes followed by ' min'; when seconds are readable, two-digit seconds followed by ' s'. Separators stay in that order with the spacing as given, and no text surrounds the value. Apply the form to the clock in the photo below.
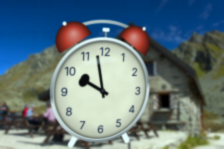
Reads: 9 h 58 min
